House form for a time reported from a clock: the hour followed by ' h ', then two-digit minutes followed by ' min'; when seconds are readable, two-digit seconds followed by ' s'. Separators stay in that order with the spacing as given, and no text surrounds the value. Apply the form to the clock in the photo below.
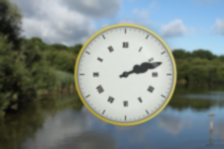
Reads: 2 h 12 min
